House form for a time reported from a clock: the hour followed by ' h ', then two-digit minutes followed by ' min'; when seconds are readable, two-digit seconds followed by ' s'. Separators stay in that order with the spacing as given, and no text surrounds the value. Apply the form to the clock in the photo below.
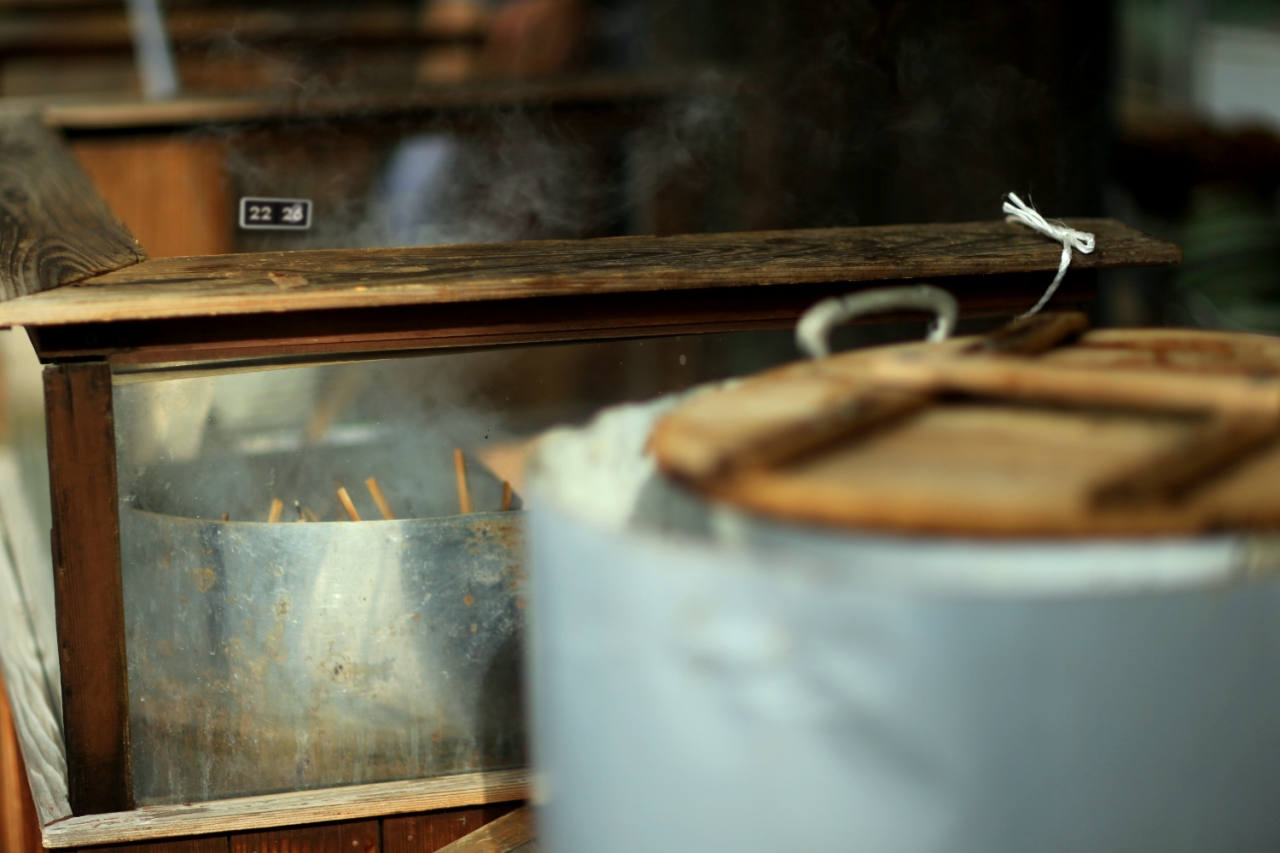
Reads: 22 h 26 min
